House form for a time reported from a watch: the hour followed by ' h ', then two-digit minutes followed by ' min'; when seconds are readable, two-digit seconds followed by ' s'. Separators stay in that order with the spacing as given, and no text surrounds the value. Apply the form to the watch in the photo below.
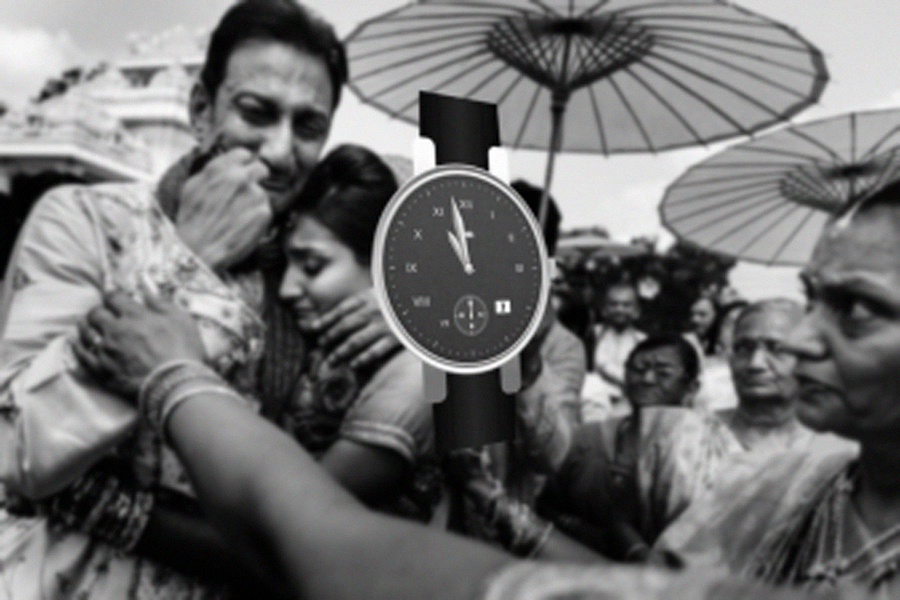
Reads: 10 h 58 min
